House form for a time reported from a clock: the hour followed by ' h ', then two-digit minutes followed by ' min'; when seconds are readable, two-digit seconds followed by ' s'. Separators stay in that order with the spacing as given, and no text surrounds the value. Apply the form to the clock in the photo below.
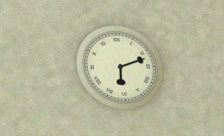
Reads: 6 h 12 min
